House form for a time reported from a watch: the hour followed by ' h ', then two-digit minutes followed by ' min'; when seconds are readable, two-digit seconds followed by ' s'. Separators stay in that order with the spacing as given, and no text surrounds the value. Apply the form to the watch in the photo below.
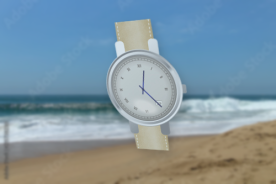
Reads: 12 h 23 min
